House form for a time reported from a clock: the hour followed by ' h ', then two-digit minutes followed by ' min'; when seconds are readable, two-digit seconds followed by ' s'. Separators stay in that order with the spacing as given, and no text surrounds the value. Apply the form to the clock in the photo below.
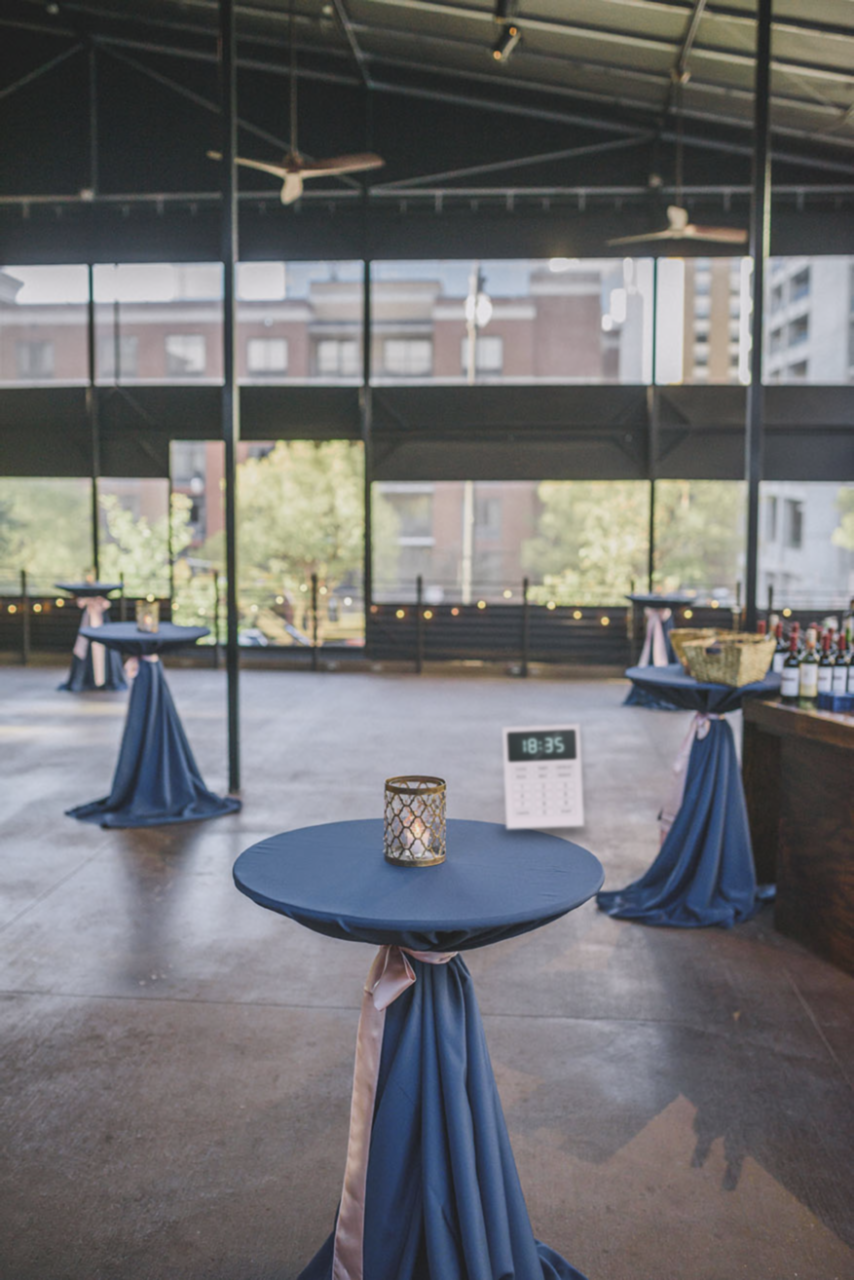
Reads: 18 h 35 min
